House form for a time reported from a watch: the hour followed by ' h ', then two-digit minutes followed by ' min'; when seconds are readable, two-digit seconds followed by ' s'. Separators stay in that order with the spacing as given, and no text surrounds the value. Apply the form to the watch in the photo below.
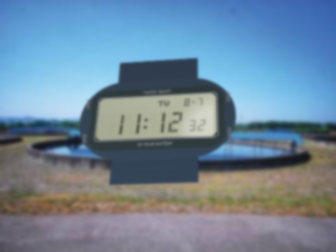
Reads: 11 h 12 min 32 s
